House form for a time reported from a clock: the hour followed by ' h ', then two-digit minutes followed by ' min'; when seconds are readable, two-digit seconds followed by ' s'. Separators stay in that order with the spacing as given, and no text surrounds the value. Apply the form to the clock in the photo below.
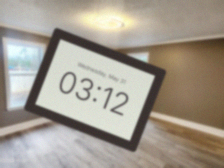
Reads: 3 h 12 min
